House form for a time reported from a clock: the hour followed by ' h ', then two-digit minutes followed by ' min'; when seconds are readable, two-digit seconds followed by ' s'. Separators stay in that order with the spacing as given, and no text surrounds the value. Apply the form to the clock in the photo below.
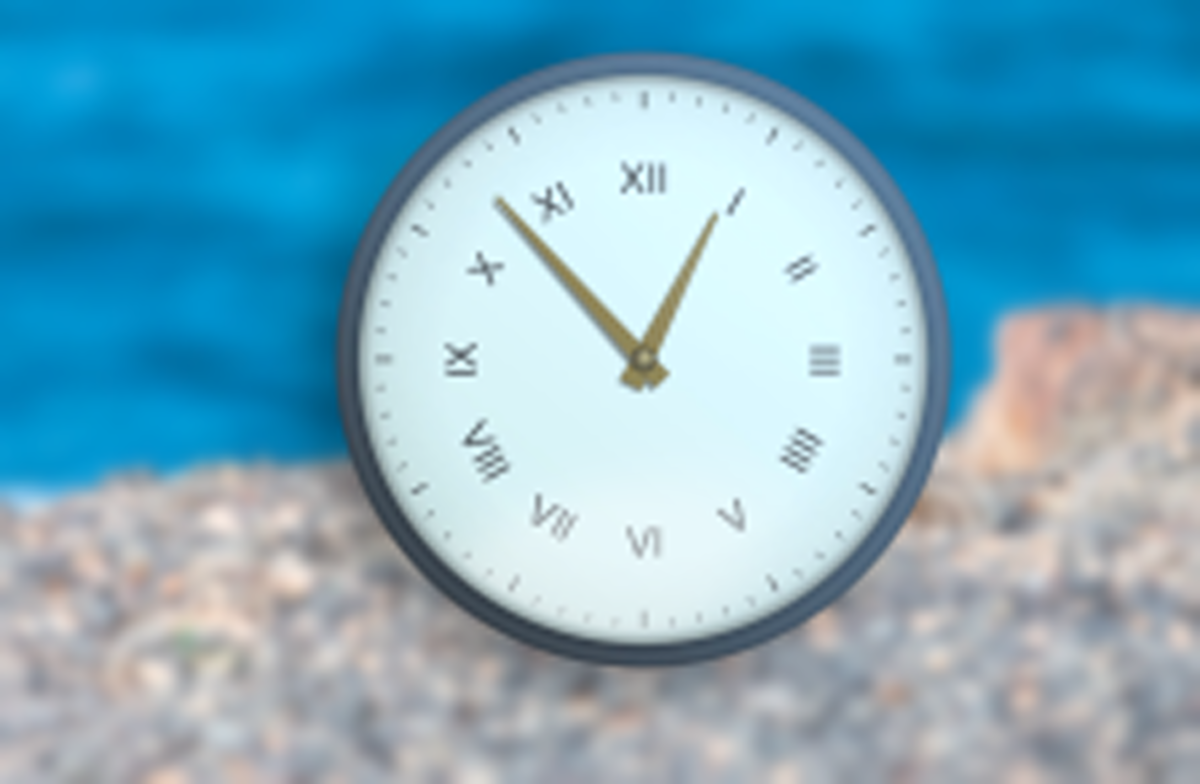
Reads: 12 h 53 min
